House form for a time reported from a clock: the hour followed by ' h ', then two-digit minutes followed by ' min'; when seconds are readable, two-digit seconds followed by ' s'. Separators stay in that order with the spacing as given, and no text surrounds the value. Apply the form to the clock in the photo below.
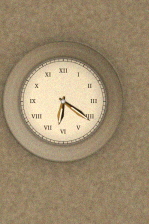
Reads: 6 h 21 min
